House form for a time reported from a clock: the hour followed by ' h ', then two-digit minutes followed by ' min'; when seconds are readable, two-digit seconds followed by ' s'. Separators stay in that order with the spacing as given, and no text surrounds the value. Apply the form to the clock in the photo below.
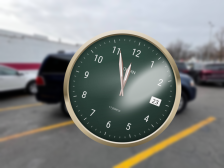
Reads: 11 h 56 min
